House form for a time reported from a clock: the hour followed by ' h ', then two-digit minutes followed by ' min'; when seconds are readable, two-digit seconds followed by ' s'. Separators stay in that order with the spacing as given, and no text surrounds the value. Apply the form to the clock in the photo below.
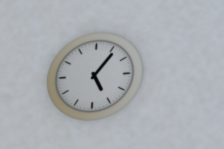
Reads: 5 h 06 min
